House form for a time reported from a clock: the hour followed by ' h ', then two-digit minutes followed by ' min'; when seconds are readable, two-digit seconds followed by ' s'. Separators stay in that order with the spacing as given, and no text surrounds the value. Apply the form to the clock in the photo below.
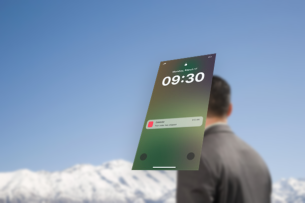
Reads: 9 h 30 min
